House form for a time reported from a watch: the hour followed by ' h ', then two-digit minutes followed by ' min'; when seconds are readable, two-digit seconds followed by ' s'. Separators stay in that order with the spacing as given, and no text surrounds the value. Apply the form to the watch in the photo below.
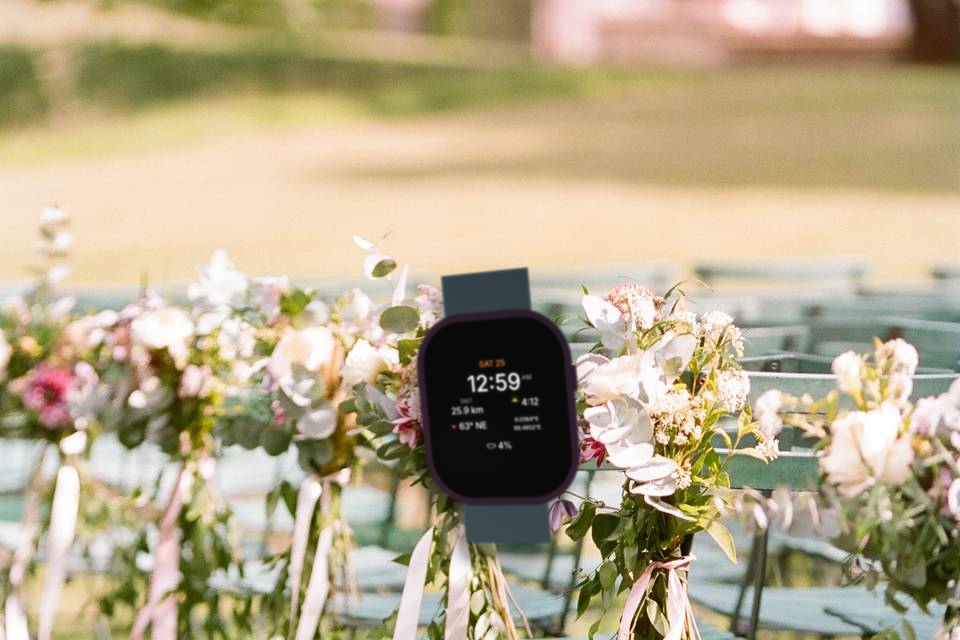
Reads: 12 h 59 min
